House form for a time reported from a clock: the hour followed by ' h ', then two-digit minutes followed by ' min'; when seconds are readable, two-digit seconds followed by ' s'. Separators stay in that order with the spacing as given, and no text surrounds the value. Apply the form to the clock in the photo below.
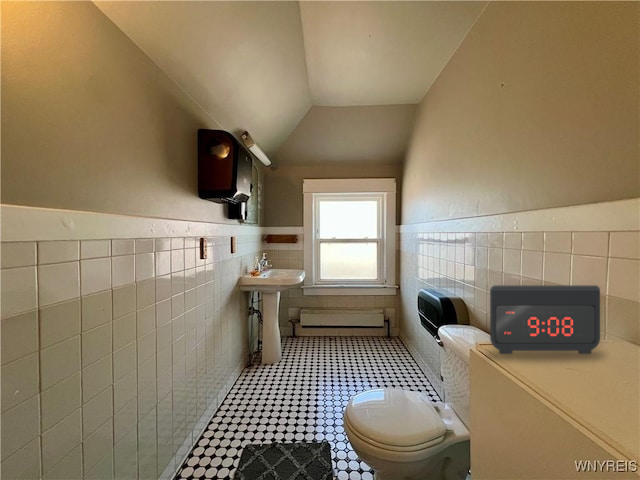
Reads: 9 h 08 min
